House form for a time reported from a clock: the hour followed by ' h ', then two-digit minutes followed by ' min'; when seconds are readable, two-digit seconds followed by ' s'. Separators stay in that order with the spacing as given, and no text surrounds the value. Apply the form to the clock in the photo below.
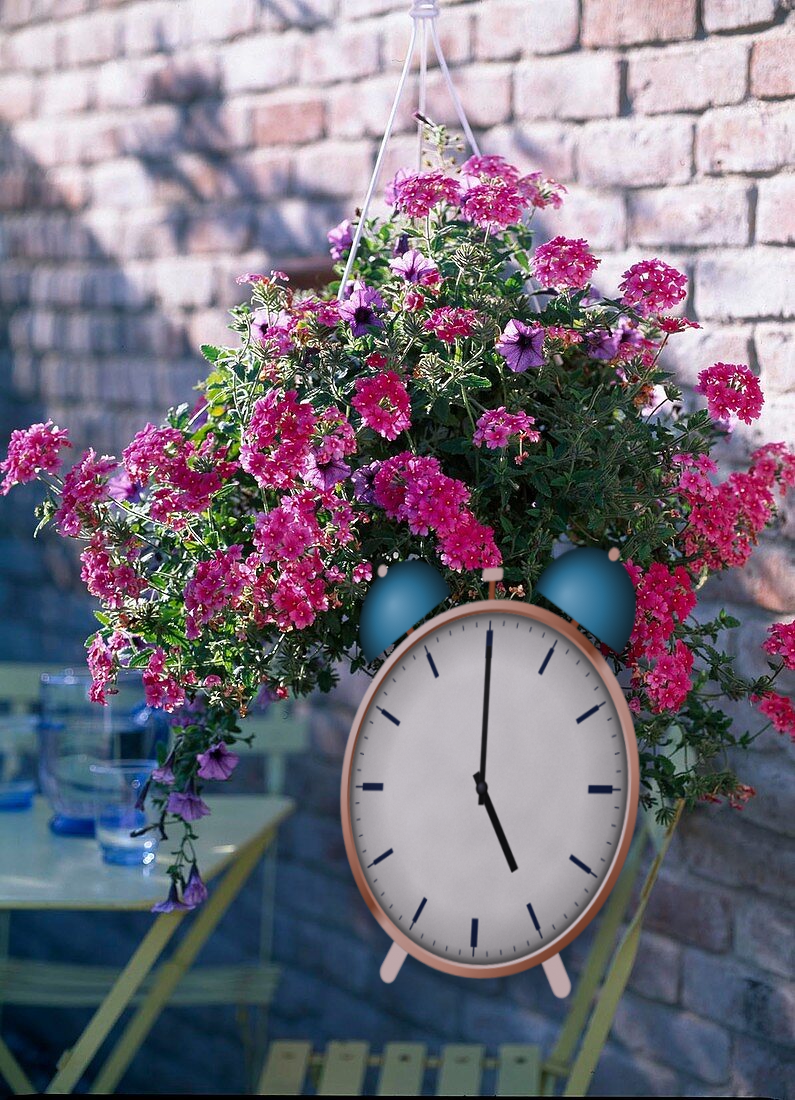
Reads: 5 h 00 min
